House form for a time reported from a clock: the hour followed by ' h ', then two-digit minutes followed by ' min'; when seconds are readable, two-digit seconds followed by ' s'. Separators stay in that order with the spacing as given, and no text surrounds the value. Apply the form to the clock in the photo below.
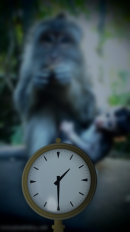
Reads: 1 h 30 min
